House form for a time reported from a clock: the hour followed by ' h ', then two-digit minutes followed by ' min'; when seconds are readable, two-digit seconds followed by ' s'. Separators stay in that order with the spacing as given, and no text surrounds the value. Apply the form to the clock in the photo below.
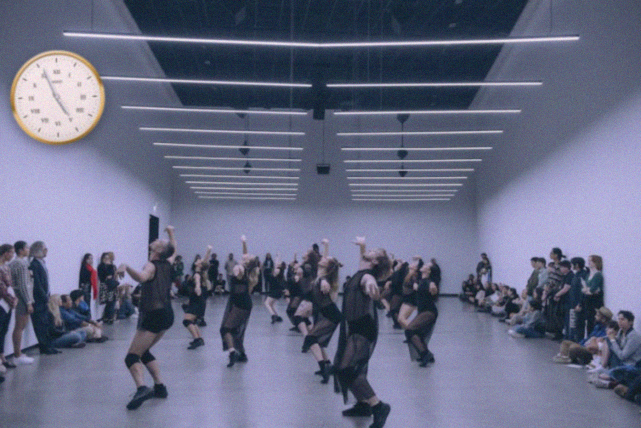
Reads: 4 h 56 min
